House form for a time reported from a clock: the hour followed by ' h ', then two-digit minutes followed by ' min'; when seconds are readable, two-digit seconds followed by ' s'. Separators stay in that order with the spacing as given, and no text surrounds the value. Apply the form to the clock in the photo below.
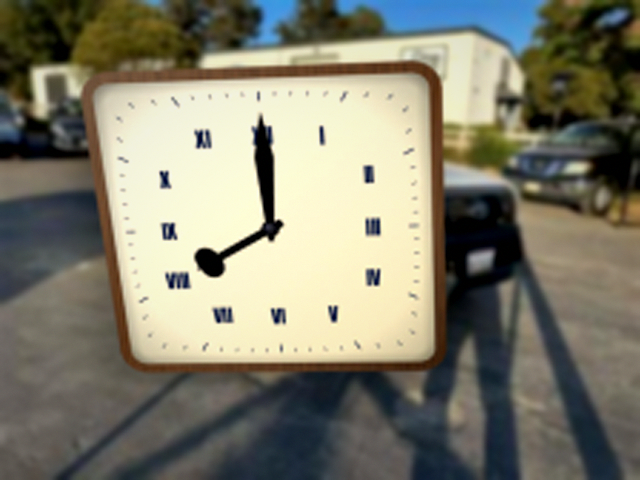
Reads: 8 h 00 min
